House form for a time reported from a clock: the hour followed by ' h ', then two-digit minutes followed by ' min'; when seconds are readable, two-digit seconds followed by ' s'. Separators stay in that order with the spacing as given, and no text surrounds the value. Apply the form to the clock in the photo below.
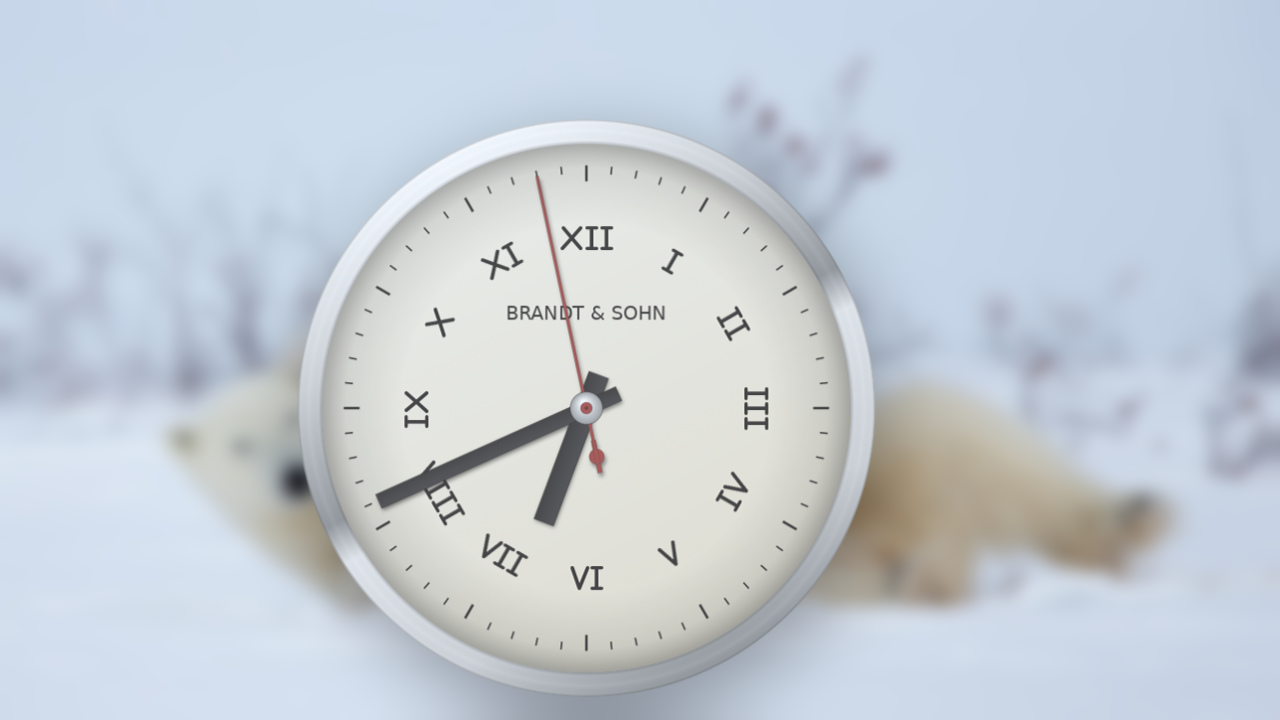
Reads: 6 h 40 min 58 s
